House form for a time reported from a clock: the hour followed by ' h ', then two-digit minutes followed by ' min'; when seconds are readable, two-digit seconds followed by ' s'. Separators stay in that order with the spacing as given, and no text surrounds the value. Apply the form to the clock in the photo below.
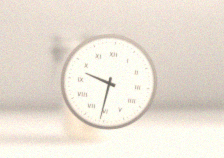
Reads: 9 h 31 min
